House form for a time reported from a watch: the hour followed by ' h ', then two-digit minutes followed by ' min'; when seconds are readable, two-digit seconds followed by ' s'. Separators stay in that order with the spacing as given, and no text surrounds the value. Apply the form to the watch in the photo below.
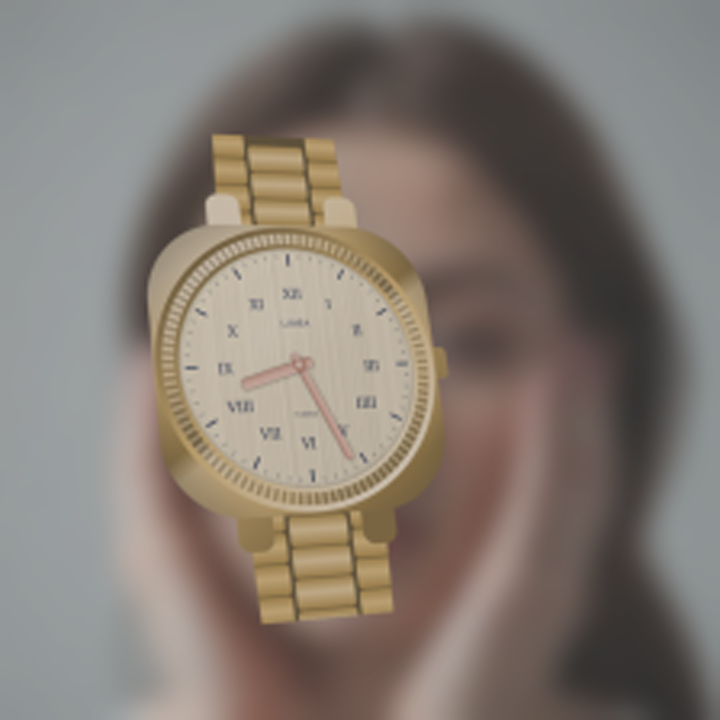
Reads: 8 h 26 min
